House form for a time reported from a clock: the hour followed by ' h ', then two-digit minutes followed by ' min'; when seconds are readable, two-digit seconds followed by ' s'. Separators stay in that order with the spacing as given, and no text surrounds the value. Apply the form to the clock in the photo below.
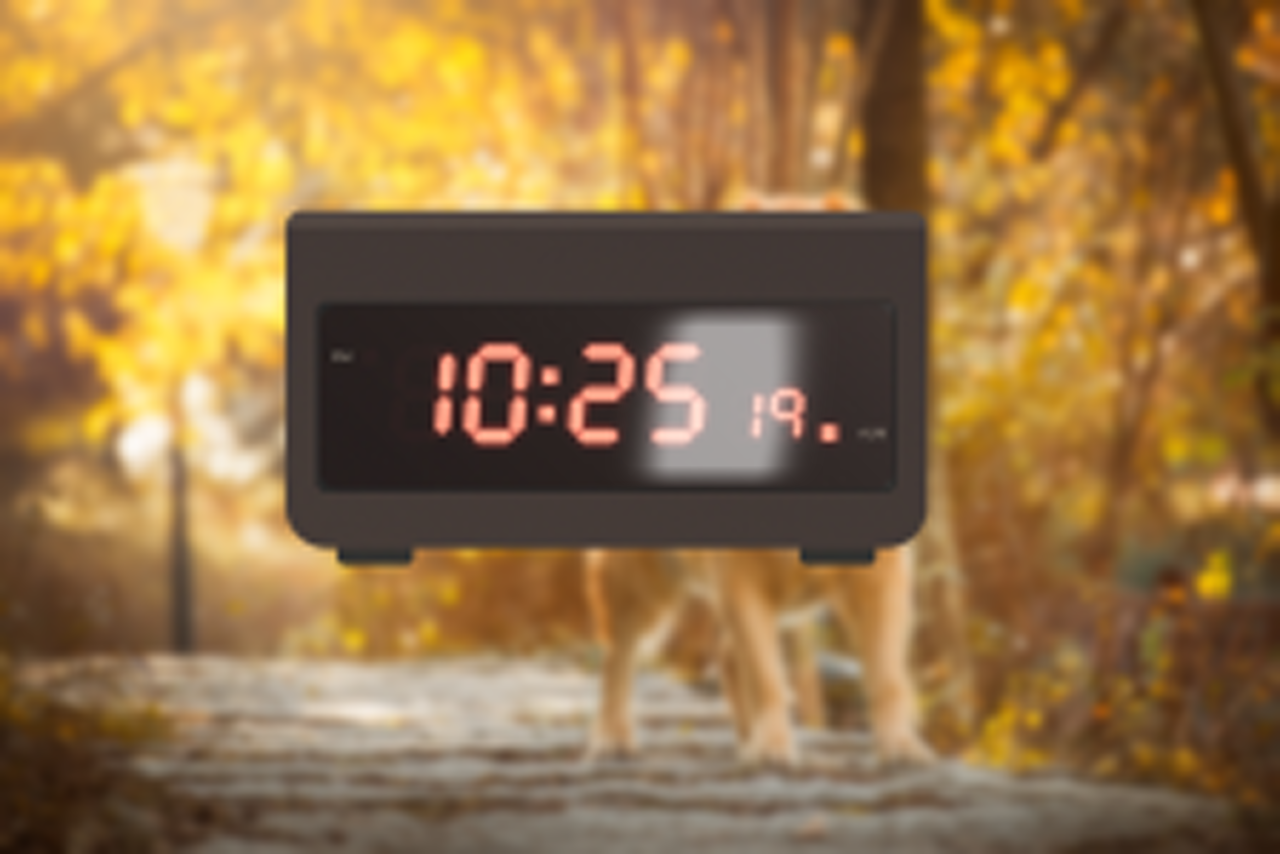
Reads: 10 h 25 min 19 s
